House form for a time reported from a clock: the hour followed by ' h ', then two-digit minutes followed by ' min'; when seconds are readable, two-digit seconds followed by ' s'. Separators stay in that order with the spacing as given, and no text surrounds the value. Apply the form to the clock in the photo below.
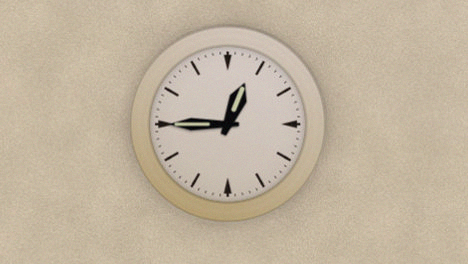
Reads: 12 h 45 min
